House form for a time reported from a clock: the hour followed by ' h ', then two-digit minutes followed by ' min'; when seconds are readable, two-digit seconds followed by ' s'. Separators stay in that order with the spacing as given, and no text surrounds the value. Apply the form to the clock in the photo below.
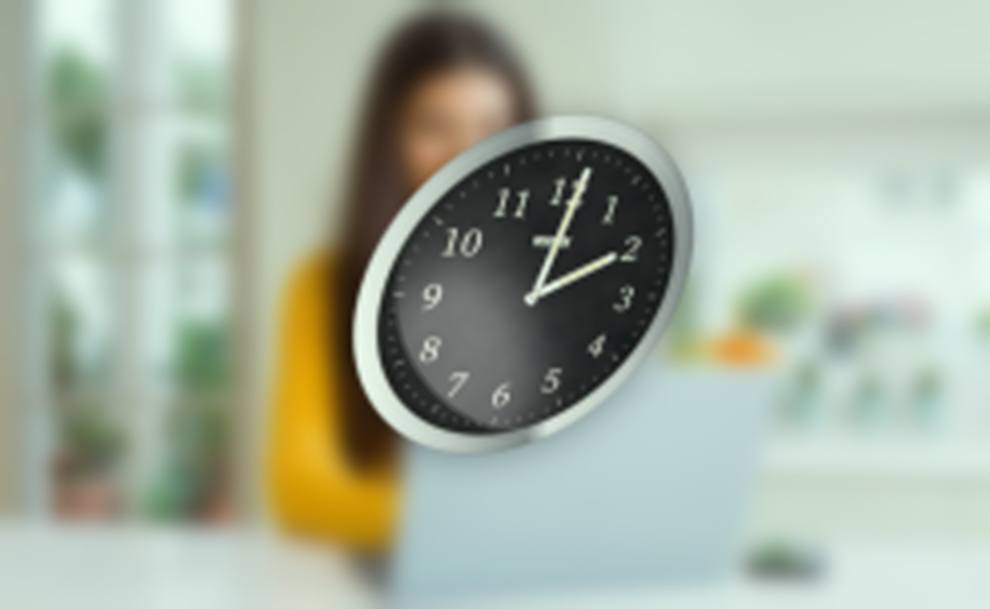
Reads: 2 h 01 min
